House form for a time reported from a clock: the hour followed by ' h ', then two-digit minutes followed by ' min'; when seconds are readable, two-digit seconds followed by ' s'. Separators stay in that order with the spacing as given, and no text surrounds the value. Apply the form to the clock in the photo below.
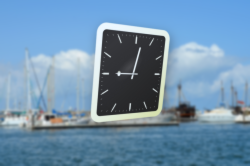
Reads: 9 h 02 min
